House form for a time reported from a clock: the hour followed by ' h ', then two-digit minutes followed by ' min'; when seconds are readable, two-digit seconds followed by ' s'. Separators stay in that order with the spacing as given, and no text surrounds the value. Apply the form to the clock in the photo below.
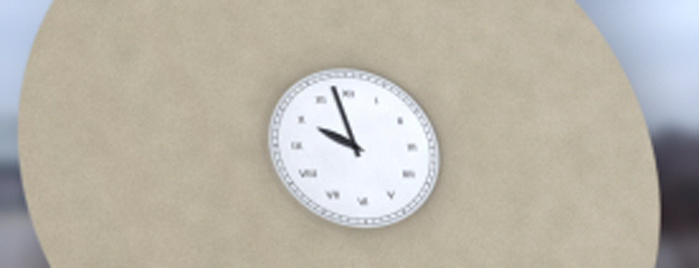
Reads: 9 h 58 min
